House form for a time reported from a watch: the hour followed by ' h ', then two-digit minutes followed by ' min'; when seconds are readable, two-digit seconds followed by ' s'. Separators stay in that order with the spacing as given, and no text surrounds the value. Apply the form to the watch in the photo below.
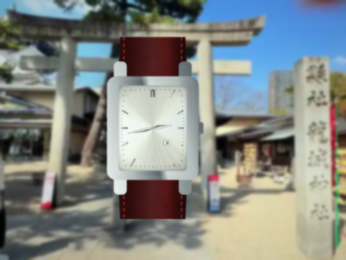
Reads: 2 h 43 min
